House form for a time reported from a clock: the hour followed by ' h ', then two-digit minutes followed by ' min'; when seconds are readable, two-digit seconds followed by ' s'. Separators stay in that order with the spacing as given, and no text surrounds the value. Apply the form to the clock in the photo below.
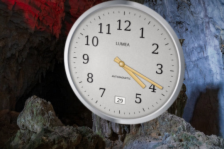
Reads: 4 h 19 min
